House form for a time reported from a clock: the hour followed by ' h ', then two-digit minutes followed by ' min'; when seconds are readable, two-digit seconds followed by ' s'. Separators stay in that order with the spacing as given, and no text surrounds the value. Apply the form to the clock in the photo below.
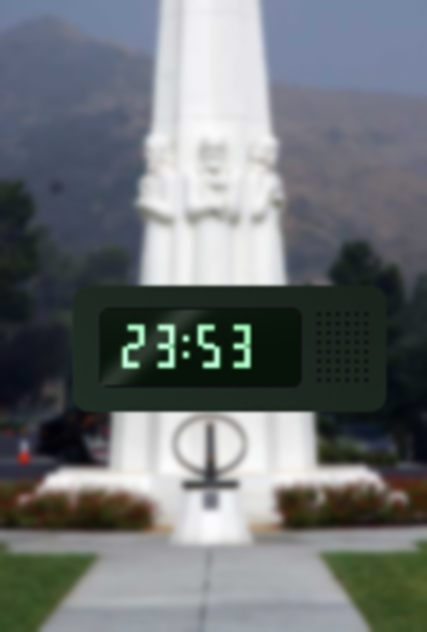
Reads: 23 h 53 min
